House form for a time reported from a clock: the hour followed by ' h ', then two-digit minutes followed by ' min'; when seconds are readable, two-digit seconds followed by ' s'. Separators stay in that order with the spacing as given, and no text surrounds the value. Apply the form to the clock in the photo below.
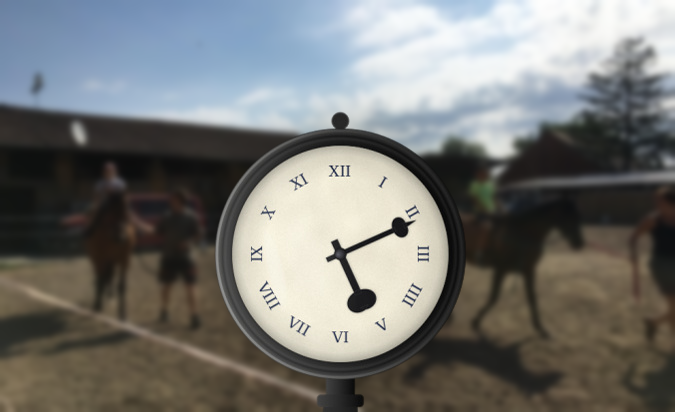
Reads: 5 h 11 min
